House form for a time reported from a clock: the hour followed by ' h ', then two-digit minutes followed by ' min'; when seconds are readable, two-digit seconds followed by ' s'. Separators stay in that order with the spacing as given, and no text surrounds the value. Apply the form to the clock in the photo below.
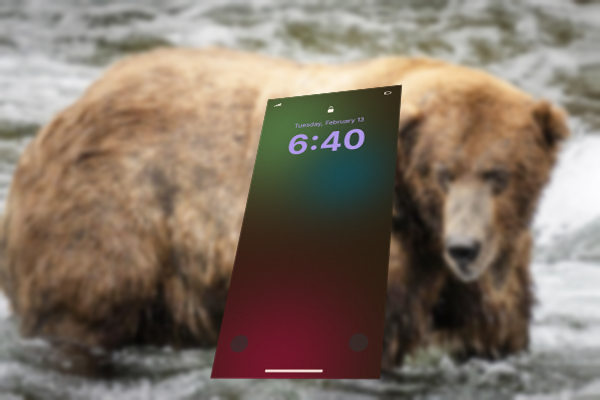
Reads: 6 h 40 min
